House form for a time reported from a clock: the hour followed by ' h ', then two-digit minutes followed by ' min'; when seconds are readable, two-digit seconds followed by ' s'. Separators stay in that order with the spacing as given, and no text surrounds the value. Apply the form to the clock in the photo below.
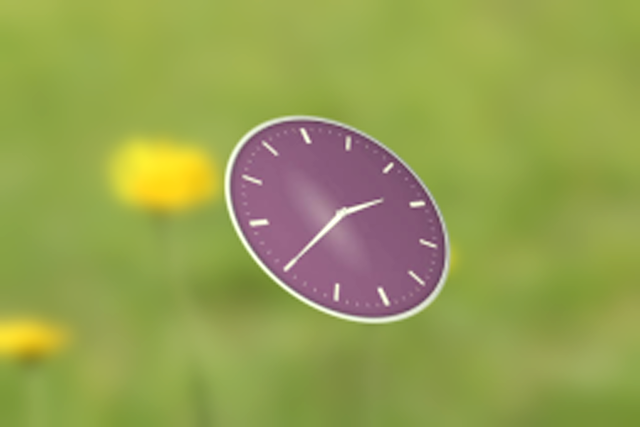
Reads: 2 h 40 min
